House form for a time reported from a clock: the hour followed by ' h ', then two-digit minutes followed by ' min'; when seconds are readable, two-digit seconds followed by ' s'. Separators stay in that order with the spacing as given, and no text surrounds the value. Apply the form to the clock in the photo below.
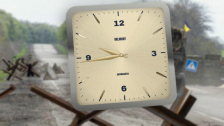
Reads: 9 h 44 min
